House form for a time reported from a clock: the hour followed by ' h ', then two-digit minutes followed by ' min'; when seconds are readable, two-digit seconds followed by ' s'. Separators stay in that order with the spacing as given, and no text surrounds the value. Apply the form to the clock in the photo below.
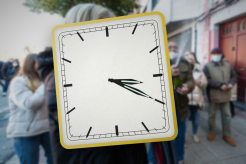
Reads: 3 h 20 min
